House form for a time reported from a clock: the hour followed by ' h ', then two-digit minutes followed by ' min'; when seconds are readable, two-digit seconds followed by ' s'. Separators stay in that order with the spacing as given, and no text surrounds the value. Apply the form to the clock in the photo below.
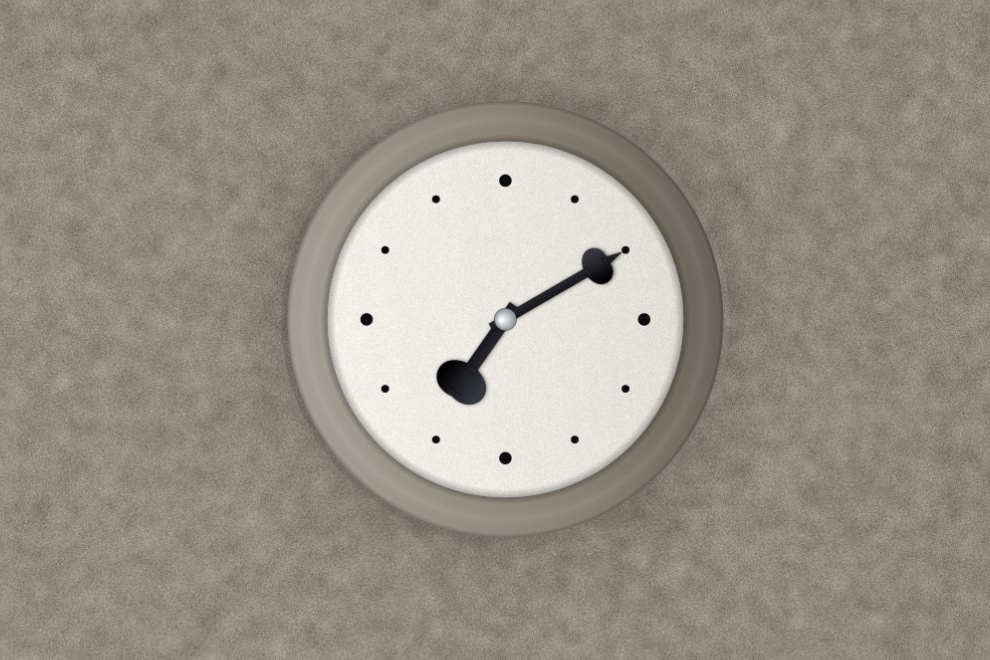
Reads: 7 h 10 min
